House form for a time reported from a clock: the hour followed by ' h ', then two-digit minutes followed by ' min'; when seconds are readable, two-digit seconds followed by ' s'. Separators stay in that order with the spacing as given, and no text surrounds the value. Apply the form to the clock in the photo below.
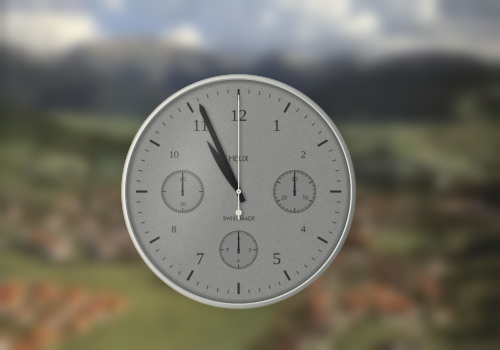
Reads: 10 h 56 min
